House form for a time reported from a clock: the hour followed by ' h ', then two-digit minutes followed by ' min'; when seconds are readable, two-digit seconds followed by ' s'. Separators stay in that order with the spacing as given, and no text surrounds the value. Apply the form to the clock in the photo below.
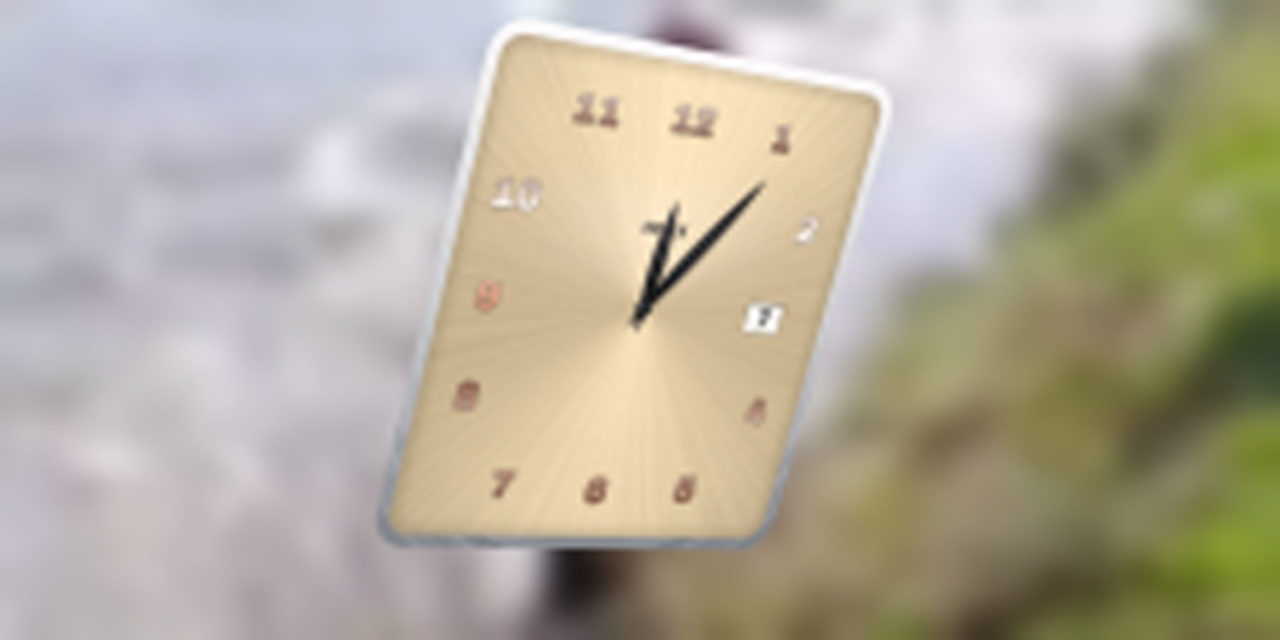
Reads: 12 h 06 min
